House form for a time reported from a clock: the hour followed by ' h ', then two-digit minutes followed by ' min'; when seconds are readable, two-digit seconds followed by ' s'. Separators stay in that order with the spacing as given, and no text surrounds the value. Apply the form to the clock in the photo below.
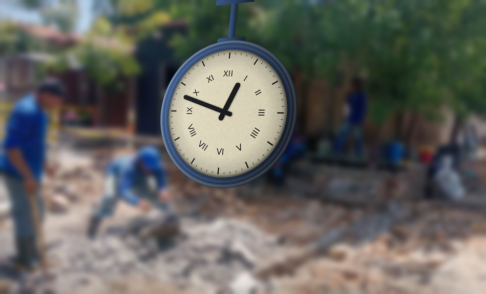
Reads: 12 h 48 min
